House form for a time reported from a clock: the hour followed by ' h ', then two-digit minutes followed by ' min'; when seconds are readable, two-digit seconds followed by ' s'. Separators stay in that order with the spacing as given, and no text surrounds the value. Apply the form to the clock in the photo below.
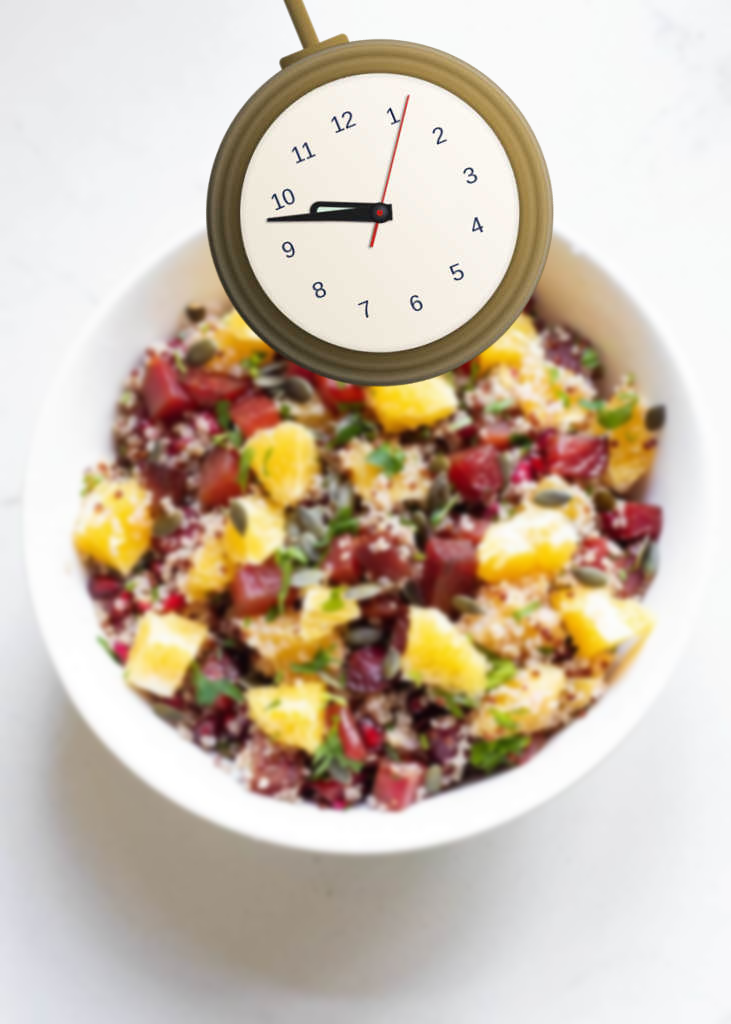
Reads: 9 h 48 min 06 s
